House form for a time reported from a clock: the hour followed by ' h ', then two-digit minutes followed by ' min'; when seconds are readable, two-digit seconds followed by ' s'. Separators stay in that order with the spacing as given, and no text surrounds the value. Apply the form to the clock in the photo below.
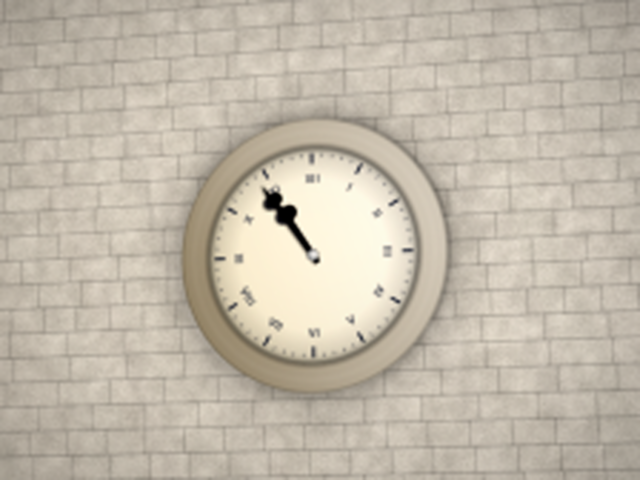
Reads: 10 h 54 min
